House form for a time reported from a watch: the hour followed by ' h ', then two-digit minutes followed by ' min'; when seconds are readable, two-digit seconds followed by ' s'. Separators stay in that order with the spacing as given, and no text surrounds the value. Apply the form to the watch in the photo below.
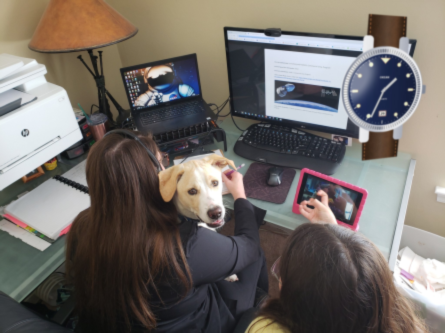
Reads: 1 h 34 min
